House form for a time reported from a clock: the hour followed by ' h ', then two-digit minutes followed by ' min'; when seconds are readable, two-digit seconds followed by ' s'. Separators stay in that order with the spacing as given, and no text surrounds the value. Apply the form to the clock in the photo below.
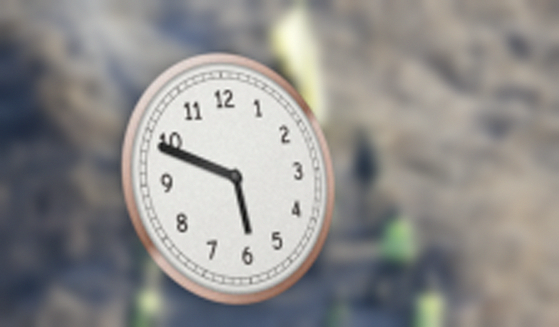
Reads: 5 h 49 min
